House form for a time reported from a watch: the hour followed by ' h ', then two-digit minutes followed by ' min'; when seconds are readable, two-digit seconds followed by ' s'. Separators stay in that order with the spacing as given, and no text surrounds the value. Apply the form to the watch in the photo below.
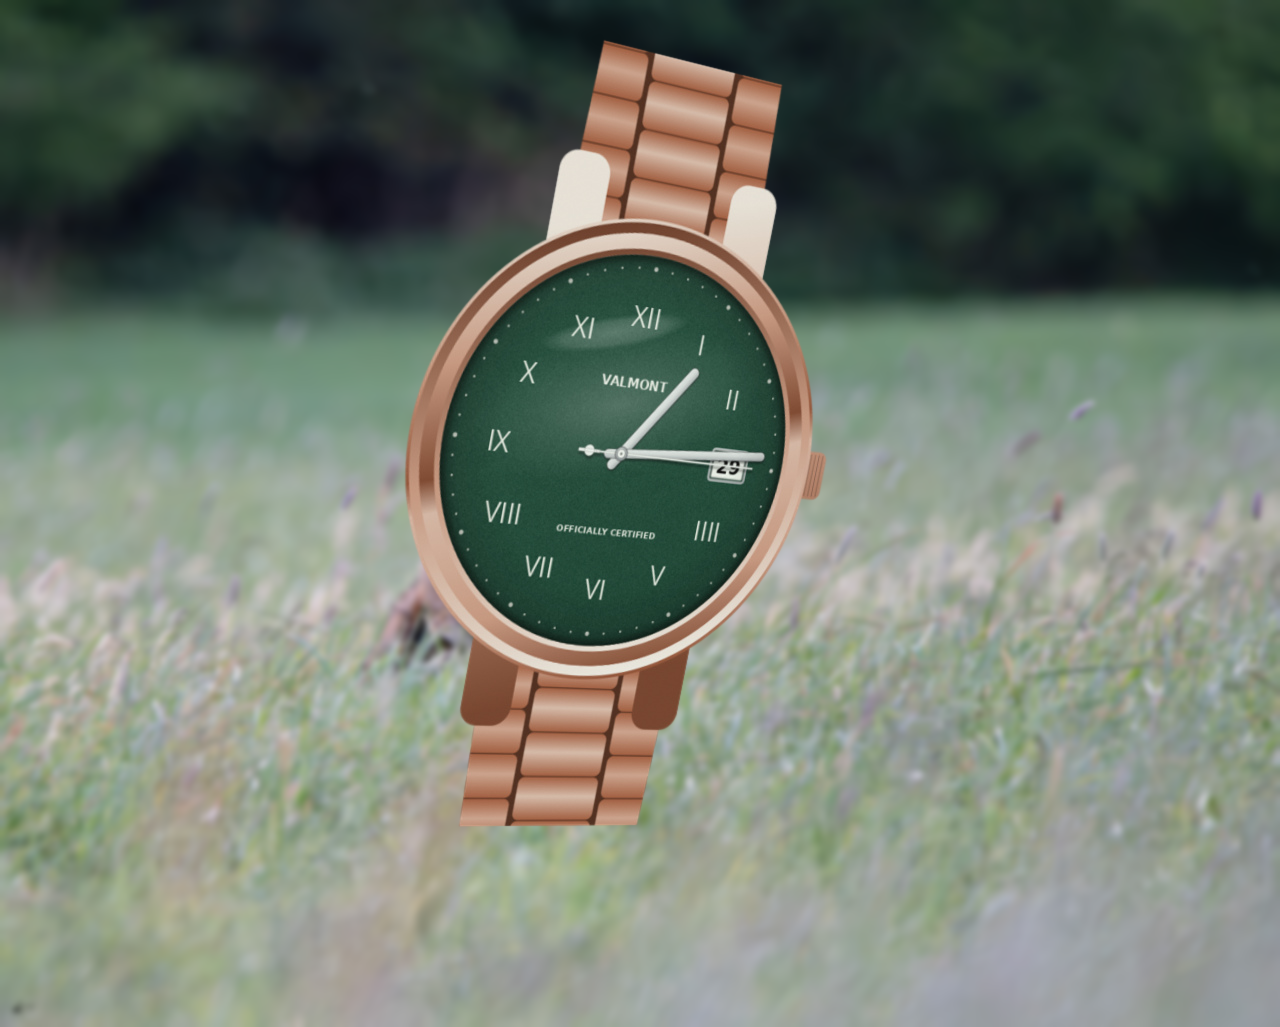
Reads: 1 h 14 min 15 s
